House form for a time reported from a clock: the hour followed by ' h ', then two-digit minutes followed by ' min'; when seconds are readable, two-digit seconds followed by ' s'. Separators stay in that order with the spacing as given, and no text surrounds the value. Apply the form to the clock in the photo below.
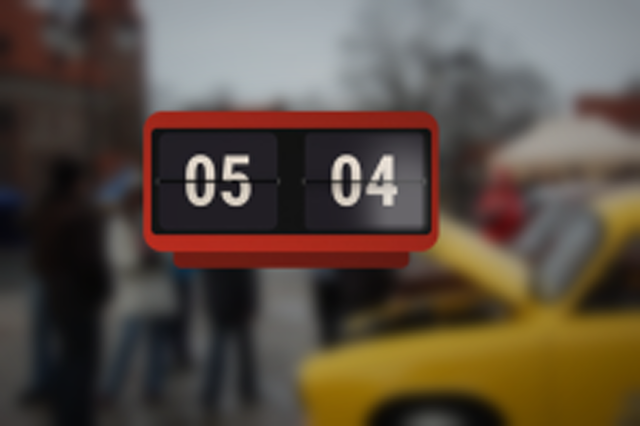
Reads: 5 h 04 min
